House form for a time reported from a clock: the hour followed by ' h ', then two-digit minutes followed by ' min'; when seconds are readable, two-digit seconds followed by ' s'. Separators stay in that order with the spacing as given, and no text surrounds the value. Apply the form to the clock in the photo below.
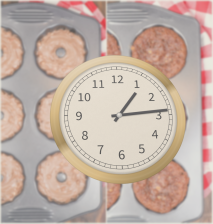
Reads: 1 h 14 min
